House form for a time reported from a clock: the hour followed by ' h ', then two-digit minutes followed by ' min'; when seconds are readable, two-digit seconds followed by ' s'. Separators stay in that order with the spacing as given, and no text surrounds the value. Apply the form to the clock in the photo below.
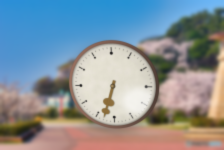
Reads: 6 h 33 min
